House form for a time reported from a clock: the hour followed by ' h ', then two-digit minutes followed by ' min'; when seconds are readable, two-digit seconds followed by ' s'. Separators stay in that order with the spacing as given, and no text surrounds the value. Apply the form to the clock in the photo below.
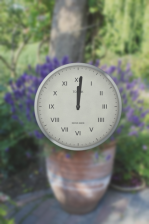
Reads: 12 h 01 min
